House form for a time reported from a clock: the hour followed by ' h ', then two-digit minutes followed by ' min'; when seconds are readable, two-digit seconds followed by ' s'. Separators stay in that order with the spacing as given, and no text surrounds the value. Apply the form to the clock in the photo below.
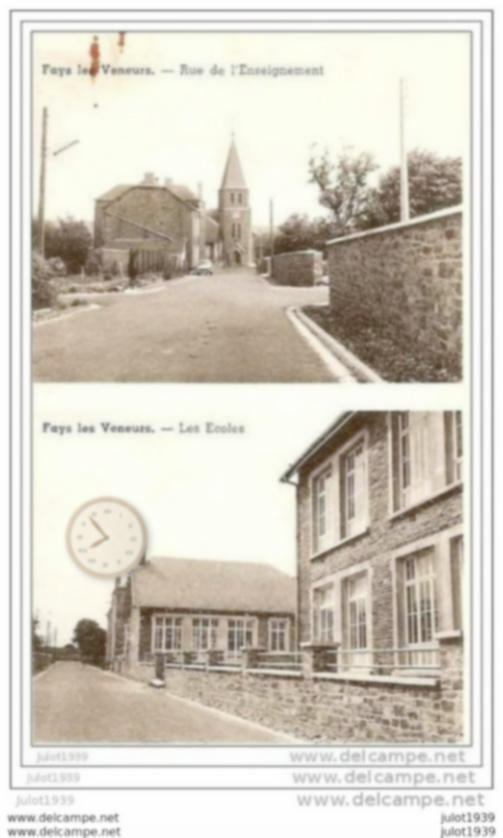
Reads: 7 h 53 min
